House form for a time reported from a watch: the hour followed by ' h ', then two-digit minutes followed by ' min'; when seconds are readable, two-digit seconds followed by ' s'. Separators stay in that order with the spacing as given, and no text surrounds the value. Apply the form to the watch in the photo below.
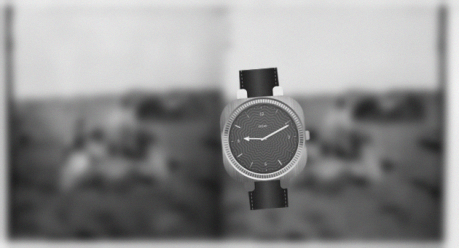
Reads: 9 h 11 min
